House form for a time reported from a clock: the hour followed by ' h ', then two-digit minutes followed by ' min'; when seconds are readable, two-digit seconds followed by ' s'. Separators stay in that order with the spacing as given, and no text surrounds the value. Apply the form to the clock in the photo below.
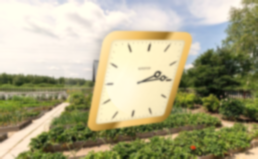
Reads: 2 h 14 min
